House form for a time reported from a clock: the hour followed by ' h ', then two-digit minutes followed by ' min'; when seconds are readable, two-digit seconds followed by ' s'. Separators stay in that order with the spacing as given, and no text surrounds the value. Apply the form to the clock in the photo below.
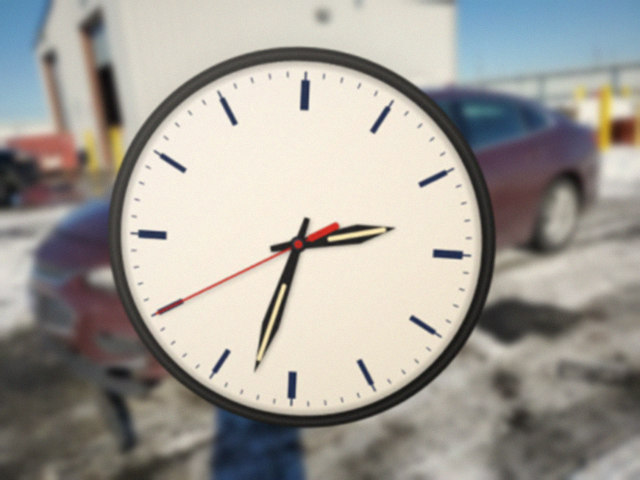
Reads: 2 h 32 min 40 s
